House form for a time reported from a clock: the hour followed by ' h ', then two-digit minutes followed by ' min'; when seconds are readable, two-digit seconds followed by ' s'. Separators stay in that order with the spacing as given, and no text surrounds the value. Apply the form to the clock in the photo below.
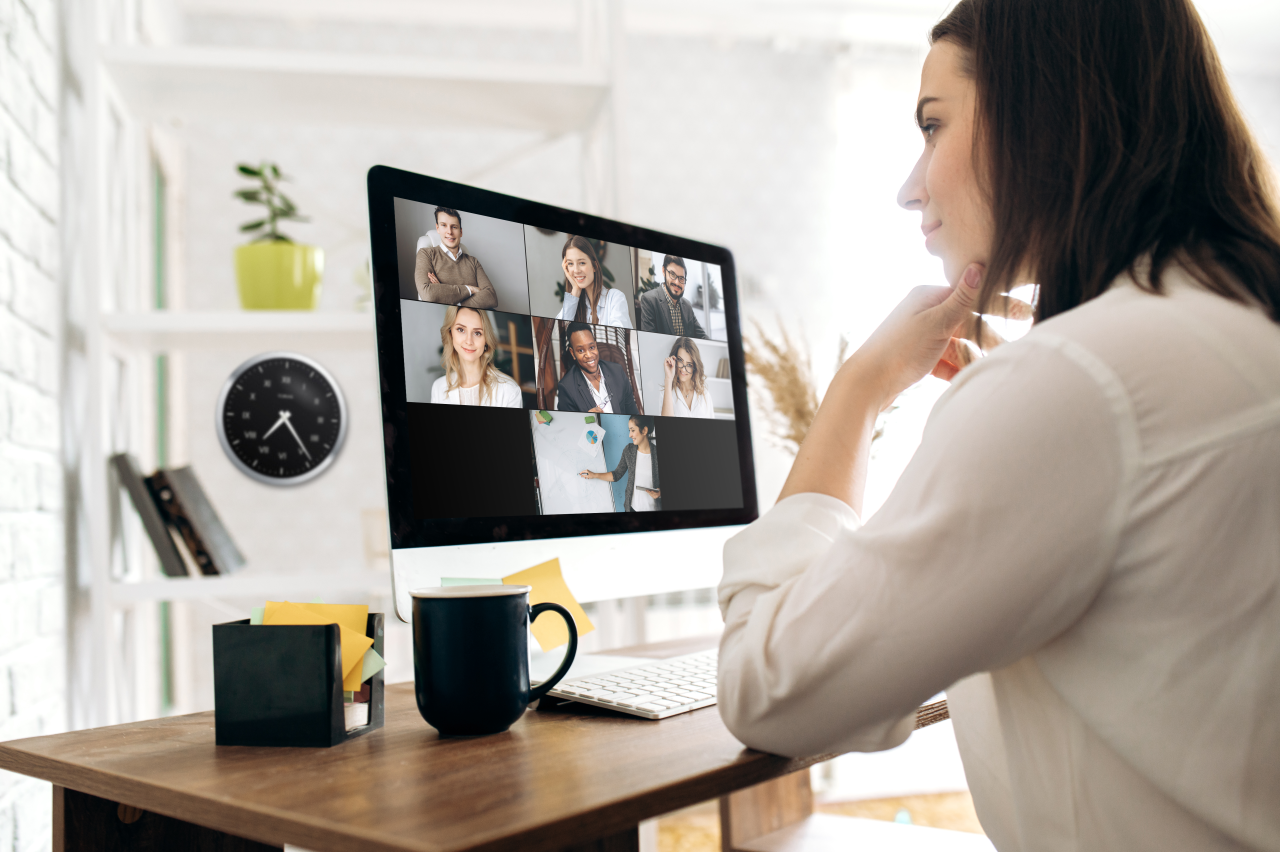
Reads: 7 h 24 min
